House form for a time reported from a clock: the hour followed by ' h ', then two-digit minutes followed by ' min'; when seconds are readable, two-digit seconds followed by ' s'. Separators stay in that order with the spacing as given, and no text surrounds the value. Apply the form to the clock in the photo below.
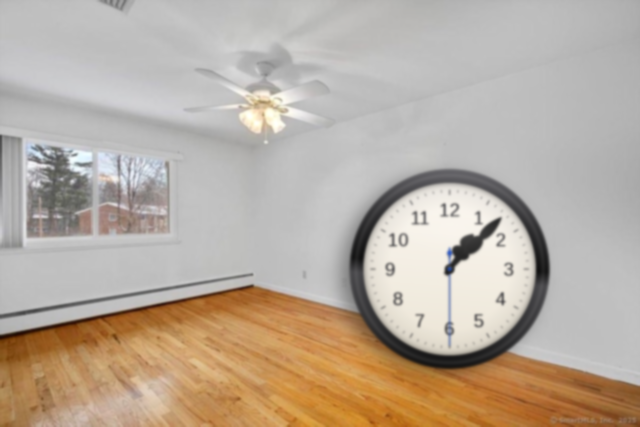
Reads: 1 h 07 min 30 s
